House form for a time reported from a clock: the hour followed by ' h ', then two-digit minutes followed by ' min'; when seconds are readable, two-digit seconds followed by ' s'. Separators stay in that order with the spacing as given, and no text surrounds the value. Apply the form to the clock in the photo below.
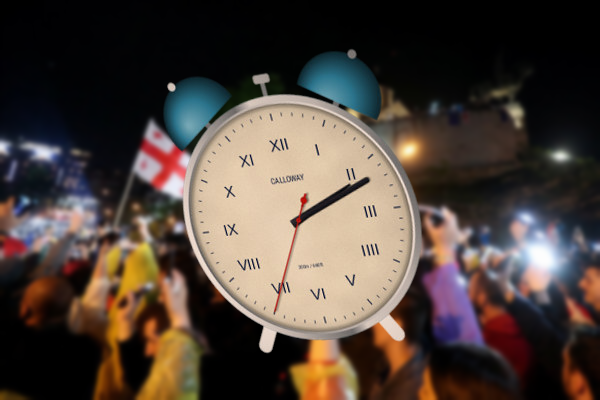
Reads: 2 h 11 min 35 s
